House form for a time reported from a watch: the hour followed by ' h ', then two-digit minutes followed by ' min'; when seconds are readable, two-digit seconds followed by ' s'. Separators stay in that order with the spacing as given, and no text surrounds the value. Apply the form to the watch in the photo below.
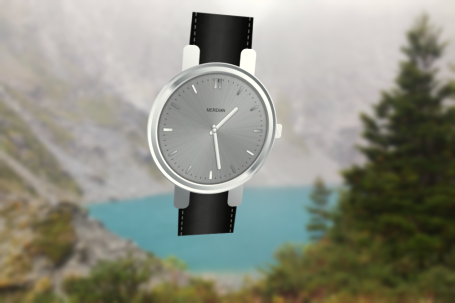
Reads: 1 h 28 min
